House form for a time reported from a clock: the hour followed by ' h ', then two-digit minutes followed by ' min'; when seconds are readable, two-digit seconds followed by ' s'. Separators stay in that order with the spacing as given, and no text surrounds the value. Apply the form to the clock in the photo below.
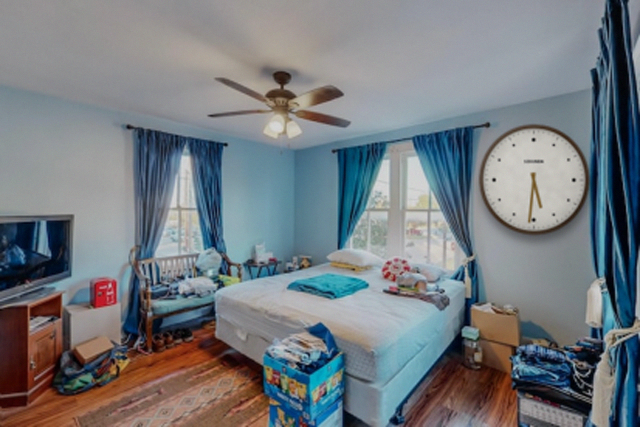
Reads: 5 h 31 min
